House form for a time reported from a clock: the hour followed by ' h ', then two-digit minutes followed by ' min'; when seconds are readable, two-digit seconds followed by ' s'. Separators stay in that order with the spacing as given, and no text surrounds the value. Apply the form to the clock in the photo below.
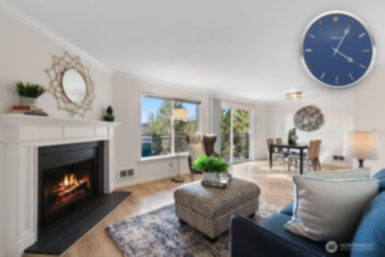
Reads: 4 h 05 min
